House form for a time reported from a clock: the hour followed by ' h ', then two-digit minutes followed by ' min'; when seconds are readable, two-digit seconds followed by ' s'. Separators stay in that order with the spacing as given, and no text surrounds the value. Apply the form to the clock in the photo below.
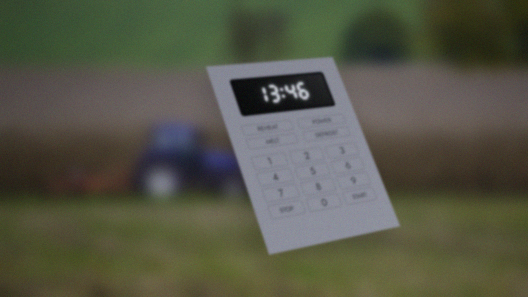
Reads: 13 h 46 min
